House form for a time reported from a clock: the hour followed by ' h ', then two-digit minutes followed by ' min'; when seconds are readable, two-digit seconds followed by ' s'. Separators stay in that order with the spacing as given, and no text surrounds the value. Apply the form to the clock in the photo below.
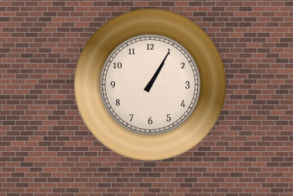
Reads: 1 h 05 min
